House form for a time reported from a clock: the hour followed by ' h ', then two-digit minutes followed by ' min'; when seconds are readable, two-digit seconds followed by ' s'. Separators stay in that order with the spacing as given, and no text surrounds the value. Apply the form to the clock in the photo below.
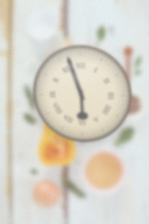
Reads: 5 h 57 min
